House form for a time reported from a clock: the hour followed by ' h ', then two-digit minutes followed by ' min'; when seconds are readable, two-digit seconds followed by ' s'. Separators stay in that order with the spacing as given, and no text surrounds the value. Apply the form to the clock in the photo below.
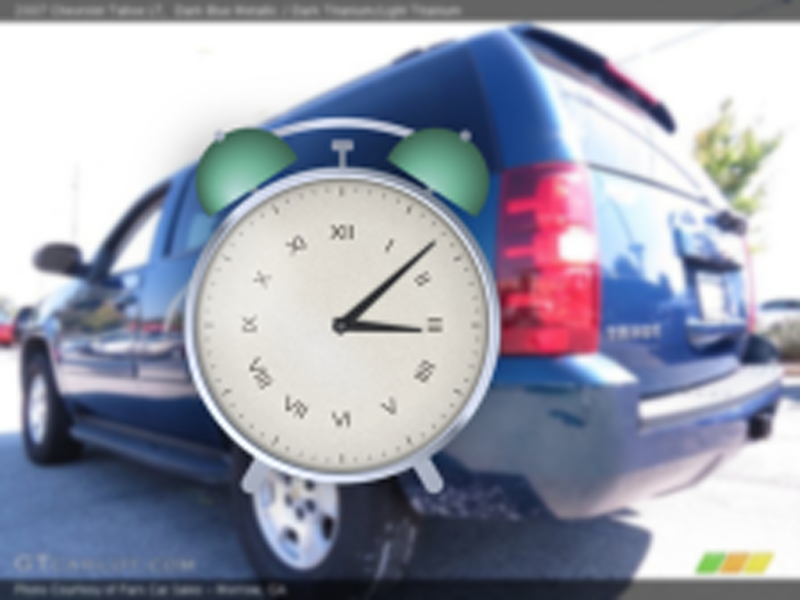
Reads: 3 h 08 min
